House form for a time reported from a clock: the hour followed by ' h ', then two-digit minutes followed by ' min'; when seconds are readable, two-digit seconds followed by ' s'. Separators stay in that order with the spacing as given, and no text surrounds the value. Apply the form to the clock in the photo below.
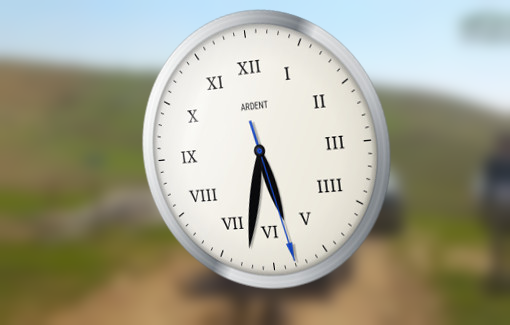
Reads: 5 h 32 min 28 s
